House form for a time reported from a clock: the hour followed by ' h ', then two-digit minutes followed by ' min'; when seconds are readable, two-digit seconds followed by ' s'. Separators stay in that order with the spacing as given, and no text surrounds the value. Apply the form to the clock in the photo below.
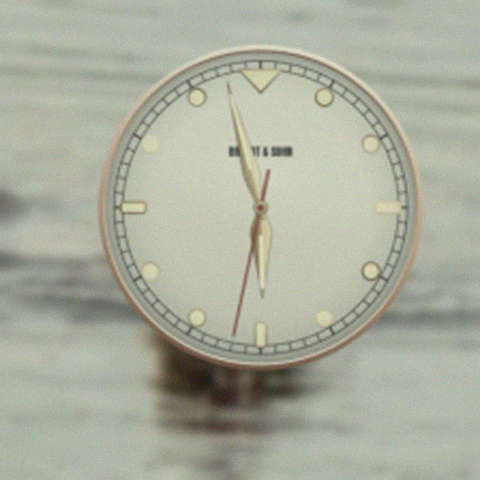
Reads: 5 h 57 min 32 s
